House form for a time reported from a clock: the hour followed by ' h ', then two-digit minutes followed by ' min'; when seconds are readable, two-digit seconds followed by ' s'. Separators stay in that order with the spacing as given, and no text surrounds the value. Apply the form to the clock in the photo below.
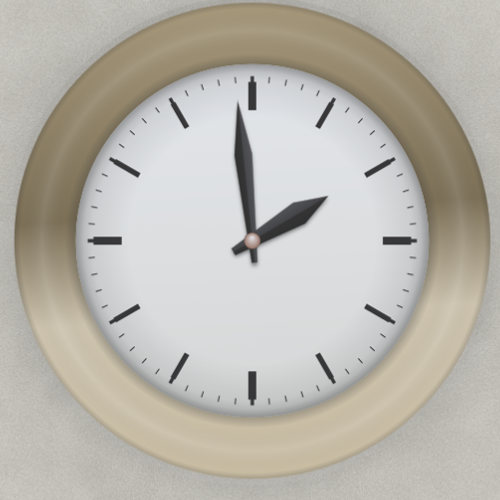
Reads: 1 h 59 min
